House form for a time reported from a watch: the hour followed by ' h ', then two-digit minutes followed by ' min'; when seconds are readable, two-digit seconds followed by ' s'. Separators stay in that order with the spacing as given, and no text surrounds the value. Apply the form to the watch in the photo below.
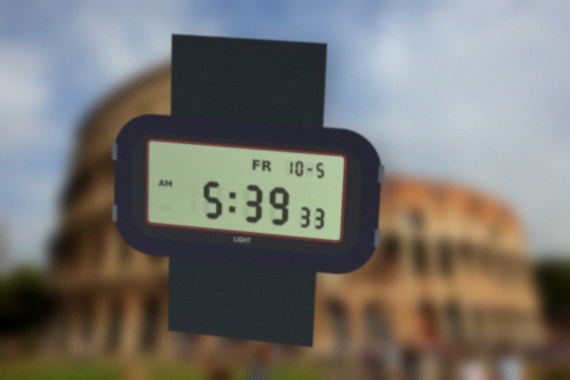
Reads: 5 h 39 min 33 s
